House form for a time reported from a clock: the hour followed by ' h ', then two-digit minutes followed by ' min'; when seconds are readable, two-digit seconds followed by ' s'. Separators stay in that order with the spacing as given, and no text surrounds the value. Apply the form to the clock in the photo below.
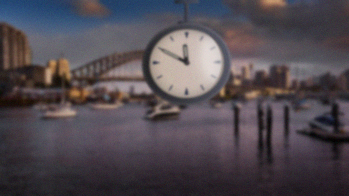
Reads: 11 h 50 min
